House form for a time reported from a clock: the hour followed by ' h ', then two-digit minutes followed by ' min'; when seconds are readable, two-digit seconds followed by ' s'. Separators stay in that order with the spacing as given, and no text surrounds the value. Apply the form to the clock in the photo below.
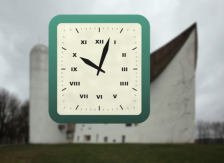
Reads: 10 h 03 min
